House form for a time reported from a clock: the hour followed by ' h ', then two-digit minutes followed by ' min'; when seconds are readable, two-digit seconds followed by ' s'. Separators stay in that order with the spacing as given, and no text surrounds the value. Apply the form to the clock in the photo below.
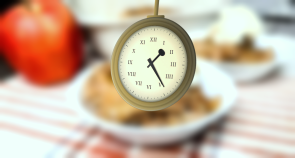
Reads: 1 h 24 min
